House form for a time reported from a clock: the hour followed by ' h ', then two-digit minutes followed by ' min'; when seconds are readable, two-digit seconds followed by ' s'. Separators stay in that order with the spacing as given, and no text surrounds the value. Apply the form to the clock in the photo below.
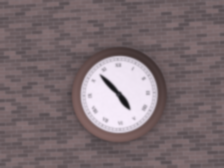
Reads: 4 h 53 min
